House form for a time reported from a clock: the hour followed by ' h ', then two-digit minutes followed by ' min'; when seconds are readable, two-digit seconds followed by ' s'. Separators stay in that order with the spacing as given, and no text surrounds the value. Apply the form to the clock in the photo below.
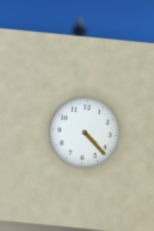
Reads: 4 h 22 min
